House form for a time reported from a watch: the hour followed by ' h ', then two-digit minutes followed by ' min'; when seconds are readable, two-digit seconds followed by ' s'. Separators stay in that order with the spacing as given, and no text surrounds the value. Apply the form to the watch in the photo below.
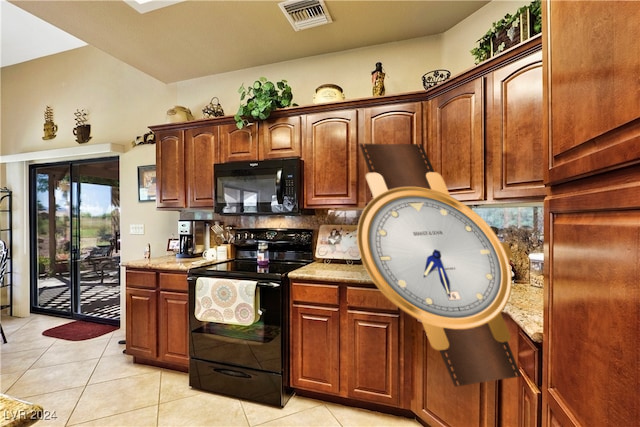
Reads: 7 h 31 min
